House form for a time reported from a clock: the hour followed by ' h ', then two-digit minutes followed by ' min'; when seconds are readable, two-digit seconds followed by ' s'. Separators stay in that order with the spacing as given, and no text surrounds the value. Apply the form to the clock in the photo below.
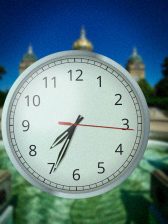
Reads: 7 h 34 min 16 s
